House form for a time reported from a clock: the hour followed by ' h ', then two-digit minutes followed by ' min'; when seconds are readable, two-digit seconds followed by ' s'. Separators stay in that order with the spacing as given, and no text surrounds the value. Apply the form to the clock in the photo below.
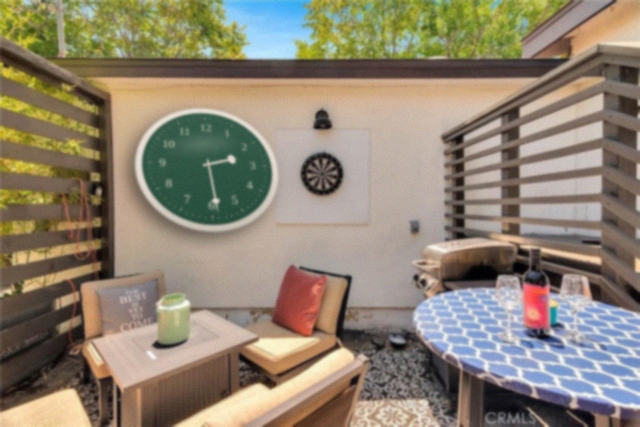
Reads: 2 h 29 min
